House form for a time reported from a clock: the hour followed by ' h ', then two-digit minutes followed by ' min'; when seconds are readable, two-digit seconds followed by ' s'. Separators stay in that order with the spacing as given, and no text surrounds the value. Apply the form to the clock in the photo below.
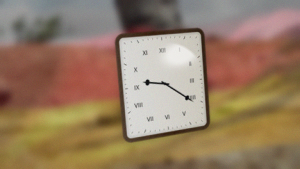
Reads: 9 h 21 min
